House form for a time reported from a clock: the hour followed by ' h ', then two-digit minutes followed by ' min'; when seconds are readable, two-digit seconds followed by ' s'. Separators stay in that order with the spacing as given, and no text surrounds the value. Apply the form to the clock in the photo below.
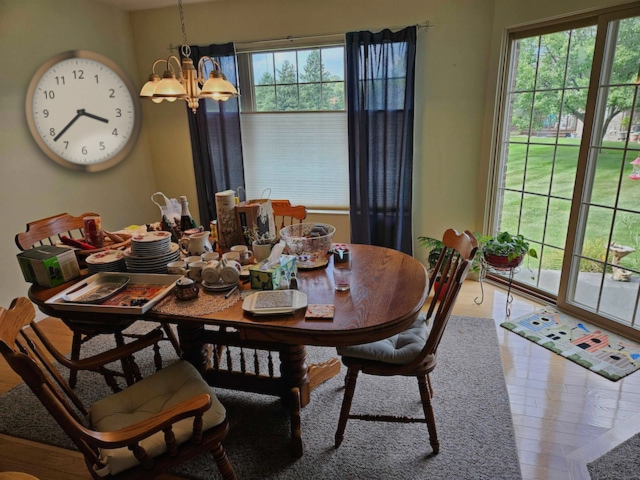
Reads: 3 h 38 min
